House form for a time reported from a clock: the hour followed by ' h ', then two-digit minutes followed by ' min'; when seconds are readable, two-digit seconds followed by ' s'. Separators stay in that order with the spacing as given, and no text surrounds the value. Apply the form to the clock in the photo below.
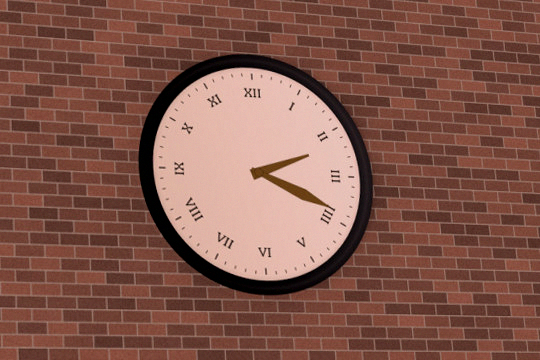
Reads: 2 h 19 min
